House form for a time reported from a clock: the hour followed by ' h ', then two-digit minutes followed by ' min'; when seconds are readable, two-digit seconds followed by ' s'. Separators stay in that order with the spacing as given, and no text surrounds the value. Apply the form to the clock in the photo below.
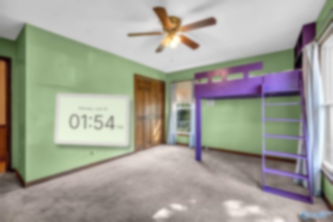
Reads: 1 h 54 min
